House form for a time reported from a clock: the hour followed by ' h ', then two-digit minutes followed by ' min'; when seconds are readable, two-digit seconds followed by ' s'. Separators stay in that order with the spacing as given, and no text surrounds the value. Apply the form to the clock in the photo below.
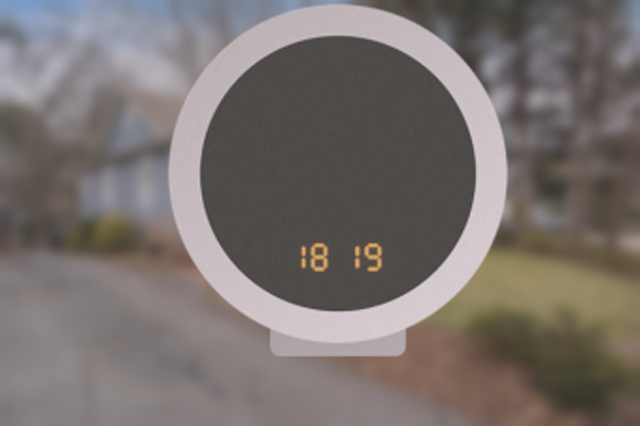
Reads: 18 h 19 min
